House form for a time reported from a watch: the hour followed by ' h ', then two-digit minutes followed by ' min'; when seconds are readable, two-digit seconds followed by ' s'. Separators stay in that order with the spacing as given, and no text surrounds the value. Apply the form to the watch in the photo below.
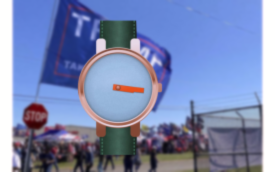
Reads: 3 h 16 min
